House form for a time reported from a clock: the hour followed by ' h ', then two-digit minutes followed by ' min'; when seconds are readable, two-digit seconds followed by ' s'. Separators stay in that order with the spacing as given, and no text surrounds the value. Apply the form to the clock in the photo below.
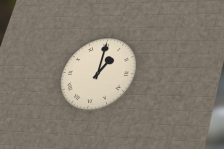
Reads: 1 h 00 min
